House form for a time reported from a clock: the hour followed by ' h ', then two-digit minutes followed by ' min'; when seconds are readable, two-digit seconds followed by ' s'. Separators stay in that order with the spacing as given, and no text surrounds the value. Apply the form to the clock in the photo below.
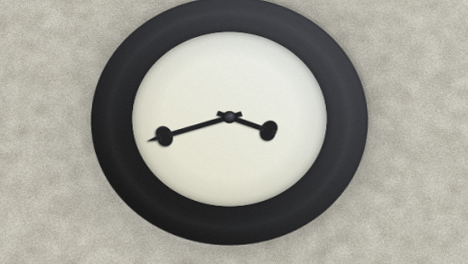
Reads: 3 h 42 min
